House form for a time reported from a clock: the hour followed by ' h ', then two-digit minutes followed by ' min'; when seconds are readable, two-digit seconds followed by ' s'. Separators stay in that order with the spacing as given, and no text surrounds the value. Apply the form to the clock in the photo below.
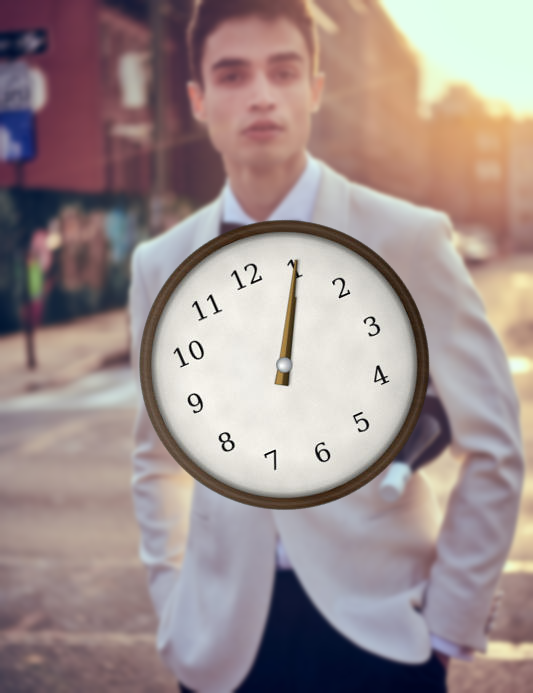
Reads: 1 h 05 min
